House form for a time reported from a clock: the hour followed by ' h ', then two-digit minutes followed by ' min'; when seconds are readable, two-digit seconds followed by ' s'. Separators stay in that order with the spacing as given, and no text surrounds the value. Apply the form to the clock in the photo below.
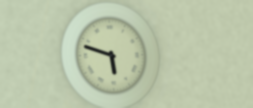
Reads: 5 h 48 min
